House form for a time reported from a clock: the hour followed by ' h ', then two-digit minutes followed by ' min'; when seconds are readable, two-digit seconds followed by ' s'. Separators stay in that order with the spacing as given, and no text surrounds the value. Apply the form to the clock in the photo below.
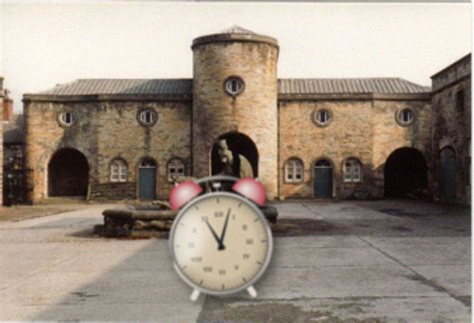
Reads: 11 h 03 min
